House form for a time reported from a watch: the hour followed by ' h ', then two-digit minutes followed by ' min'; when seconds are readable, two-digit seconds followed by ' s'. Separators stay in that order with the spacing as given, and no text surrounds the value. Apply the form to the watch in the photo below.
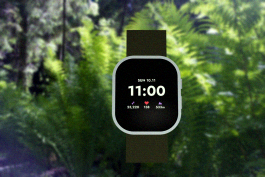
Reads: 11 h 00 min
